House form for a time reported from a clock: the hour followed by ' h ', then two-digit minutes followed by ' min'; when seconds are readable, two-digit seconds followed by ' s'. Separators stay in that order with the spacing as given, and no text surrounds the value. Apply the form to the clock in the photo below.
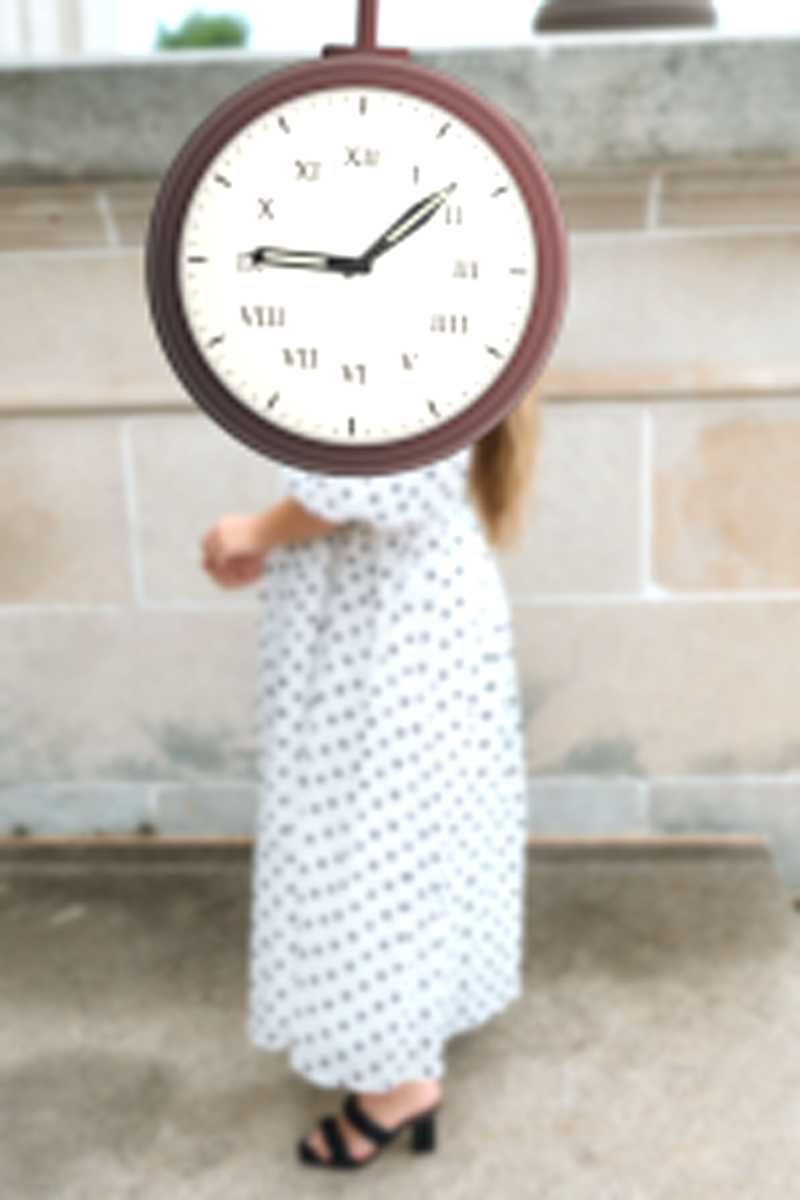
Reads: 9 h 08 min
